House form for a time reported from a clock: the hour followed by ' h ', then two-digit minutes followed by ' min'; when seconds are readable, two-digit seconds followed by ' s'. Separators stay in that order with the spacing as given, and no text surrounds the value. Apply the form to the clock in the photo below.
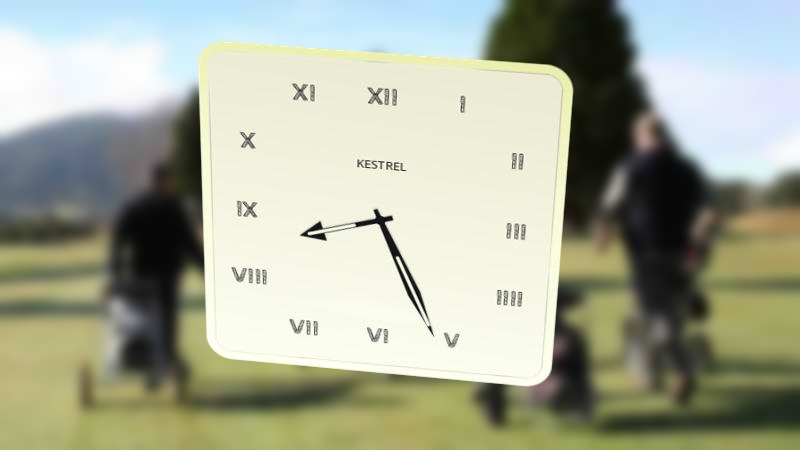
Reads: 8 h 26 min
